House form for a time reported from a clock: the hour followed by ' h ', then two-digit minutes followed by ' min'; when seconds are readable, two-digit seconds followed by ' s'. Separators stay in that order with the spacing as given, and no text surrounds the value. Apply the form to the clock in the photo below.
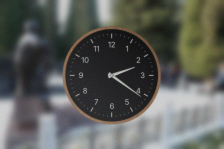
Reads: 2 h 21 min
